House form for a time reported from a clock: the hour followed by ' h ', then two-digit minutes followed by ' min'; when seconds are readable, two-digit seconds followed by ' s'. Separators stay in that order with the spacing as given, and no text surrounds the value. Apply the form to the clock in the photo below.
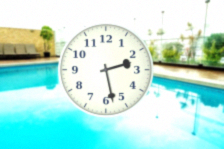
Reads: 2 h 28 min
